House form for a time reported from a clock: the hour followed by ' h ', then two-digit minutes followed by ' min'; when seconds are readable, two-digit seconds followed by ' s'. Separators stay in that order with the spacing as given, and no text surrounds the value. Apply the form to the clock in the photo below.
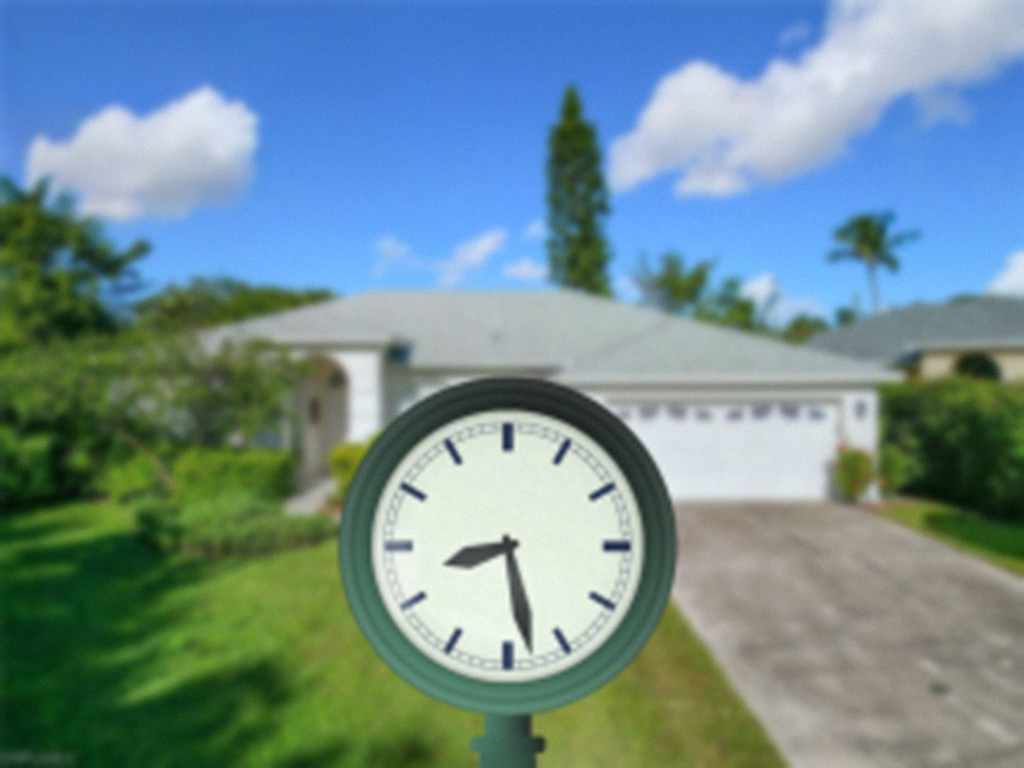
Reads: 8 h 28 min
